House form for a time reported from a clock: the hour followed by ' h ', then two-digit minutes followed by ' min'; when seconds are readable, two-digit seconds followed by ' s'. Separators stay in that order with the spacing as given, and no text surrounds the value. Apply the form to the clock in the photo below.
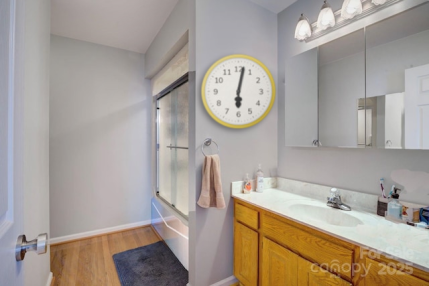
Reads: 6 h 02 min
